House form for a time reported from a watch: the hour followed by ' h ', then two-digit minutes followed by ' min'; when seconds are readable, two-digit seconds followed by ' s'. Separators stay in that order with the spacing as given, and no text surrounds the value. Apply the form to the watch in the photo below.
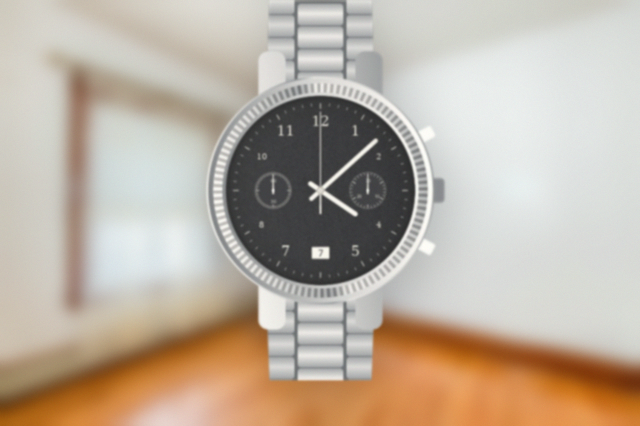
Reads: 4 h 08 min
